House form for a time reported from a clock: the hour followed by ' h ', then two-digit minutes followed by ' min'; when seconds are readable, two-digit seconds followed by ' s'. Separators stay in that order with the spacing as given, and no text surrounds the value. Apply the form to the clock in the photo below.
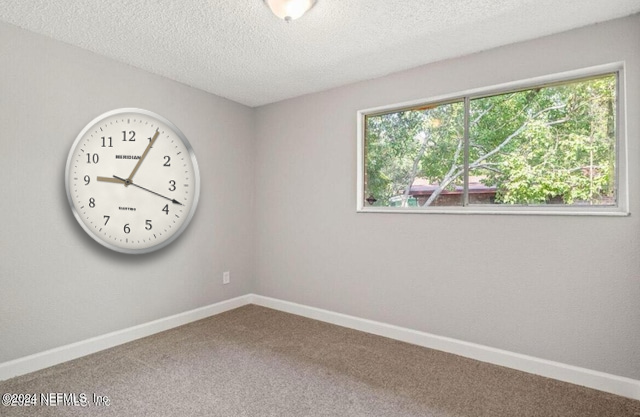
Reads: 9 h 05 min 18 s
